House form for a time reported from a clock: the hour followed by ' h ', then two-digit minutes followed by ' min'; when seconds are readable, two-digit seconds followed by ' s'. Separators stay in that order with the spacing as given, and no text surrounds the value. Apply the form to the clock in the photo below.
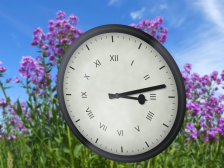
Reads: 3 h 13 min
